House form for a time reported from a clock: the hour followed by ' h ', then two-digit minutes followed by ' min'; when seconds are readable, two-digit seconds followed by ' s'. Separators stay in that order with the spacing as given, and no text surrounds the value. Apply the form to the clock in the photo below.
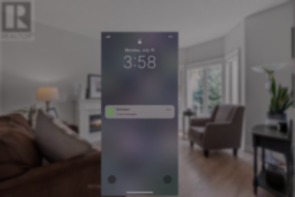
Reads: 3 h 58 min
